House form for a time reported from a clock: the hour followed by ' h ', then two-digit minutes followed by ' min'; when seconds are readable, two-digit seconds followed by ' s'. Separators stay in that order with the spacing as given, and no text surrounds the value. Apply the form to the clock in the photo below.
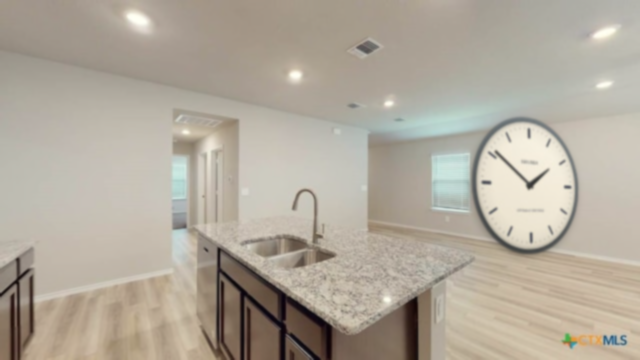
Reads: 1 h 51 min
